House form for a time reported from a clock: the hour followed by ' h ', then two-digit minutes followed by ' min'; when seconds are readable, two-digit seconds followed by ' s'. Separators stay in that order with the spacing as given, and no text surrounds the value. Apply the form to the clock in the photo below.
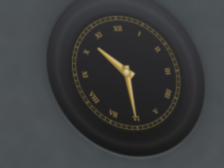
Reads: 10 h 30 min
